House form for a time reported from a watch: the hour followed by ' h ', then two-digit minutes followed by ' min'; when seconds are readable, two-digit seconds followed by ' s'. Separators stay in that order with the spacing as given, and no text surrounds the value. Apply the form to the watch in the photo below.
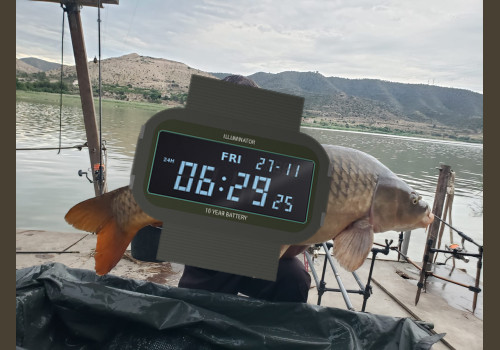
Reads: 6 h 29 min 25 s
